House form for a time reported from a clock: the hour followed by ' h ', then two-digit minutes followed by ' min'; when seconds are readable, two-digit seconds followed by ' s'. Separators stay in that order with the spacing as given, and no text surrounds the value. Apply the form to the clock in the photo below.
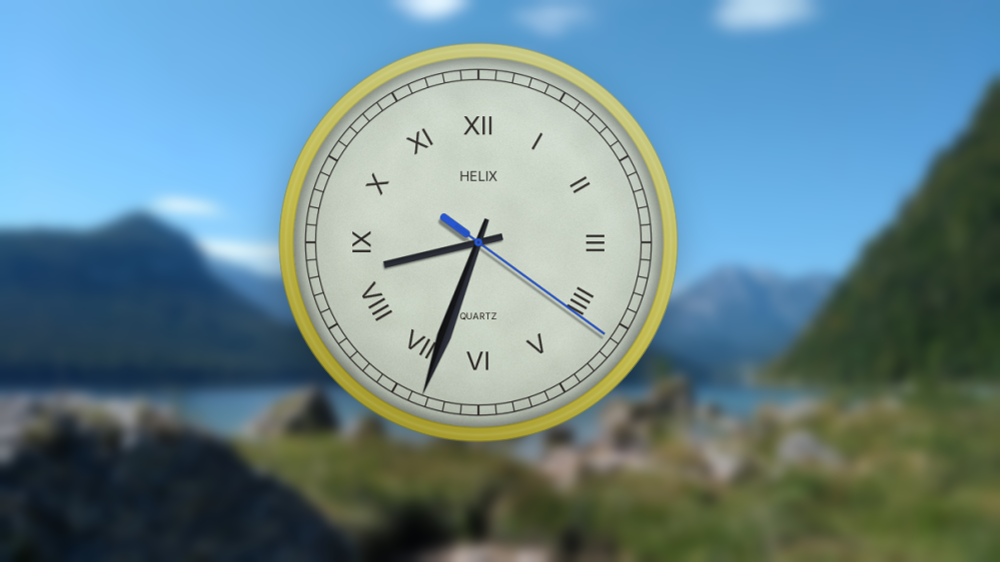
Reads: 8 h 33 min 21 s
